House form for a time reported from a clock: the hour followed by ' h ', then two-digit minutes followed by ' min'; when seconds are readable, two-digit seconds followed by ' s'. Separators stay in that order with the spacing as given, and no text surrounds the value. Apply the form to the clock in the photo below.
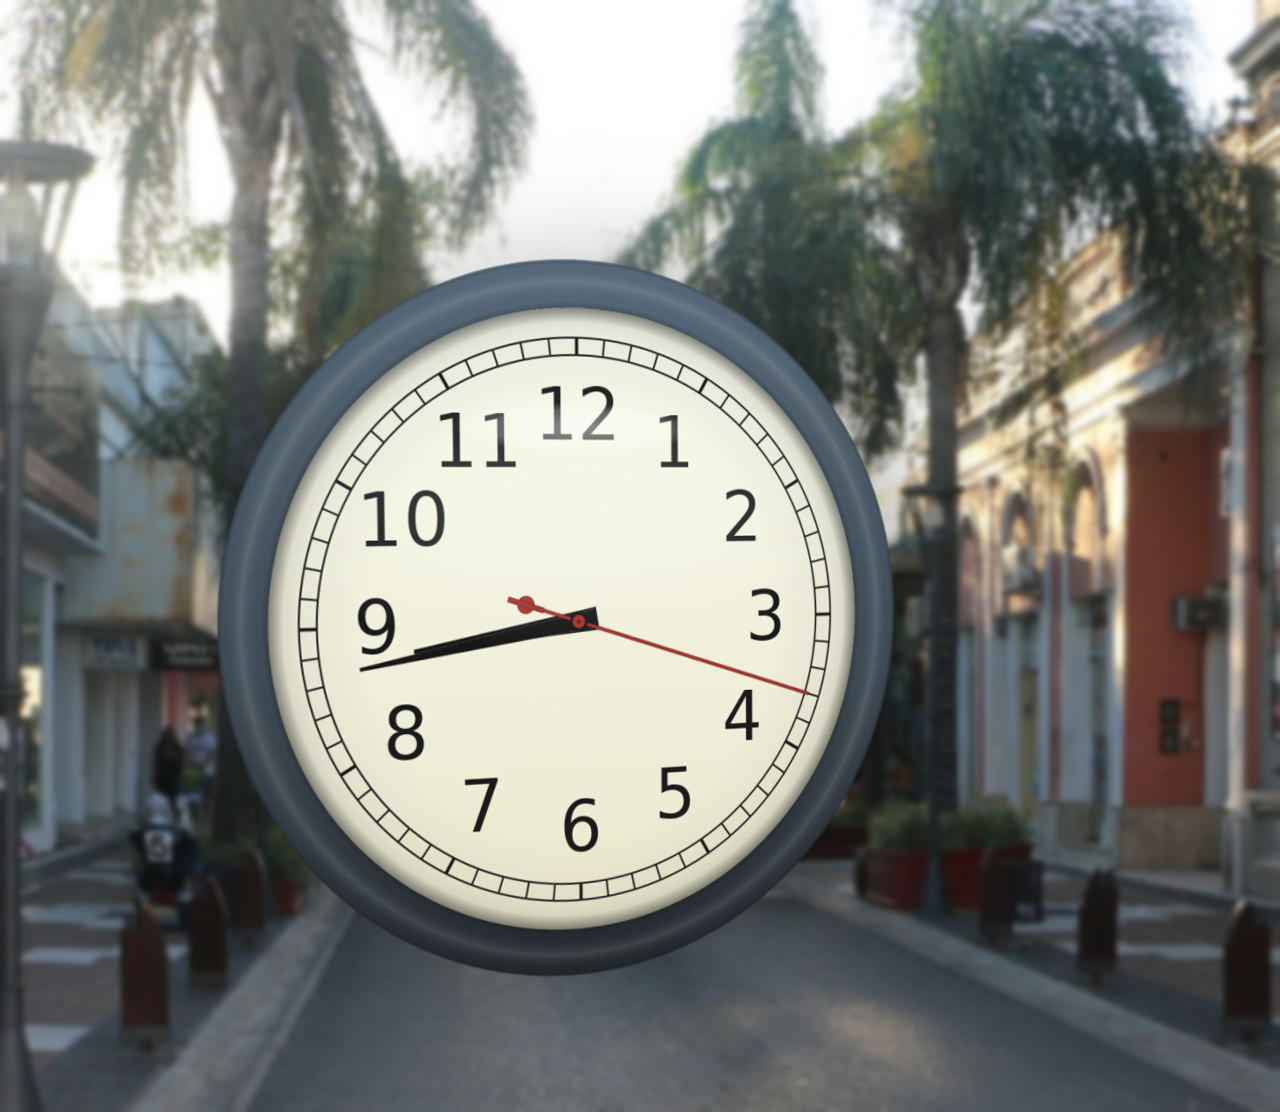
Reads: 8 h 43 min 18 s
